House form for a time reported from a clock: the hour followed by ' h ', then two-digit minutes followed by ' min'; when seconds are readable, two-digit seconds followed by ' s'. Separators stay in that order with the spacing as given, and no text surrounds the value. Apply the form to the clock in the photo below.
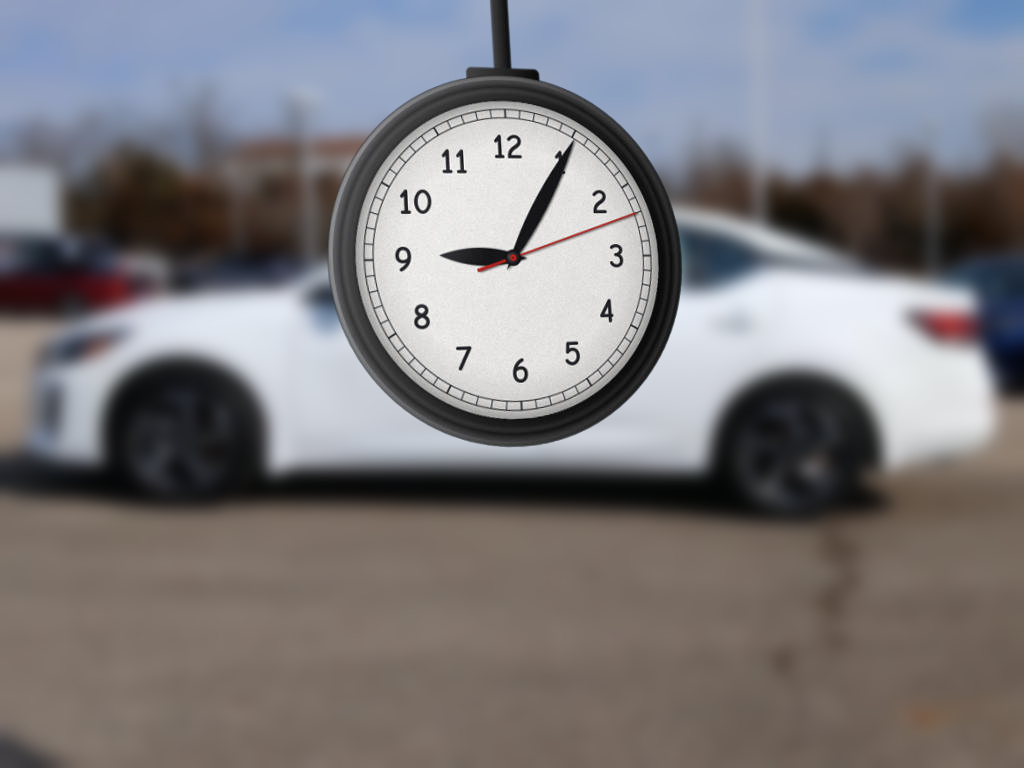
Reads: 9 h 05 min 12 s
